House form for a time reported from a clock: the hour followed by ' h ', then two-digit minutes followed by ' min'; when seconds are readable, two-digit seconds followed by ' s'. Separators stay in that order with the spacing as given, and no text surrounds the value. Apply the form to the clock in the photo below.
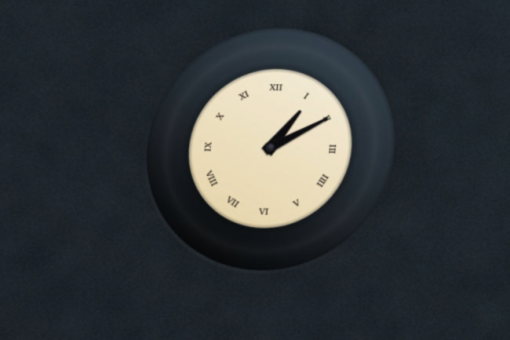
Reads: 1 h 10 min
